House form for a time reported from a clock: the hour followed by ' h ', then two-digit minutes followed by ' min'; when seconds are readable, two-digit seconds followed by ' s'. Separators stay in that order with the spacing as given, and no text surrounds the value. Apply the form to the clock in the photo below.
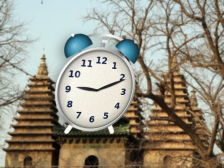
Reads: 9 h 11 min
